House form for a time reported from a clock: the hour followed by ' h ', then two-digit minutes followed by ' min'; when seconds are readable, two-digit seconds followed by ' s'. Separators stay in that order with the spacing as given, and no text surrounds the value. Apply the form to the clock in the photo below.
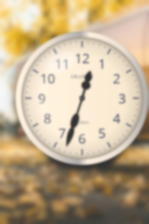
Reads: 12 h 33 min
